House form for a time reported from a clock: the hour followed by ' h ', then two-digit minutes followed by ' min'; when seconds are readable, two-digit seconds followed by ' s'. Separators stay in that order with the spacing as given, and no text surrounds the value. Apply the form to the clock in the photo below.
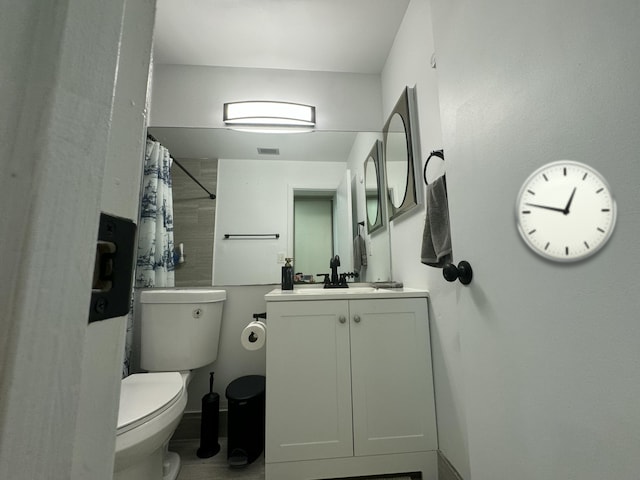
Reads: 12 h 47 min
